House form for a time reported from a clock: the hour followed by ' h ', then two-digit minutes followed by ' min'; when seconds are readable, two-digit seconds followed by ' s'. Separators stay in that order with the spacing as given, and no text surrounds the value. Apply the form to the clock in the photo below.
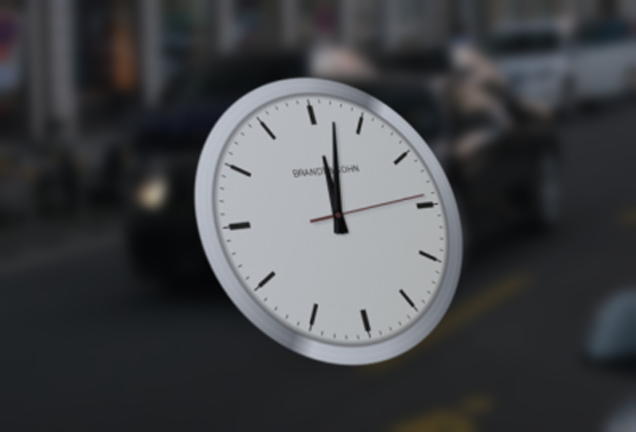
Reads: 12 h 02 min 14 s
